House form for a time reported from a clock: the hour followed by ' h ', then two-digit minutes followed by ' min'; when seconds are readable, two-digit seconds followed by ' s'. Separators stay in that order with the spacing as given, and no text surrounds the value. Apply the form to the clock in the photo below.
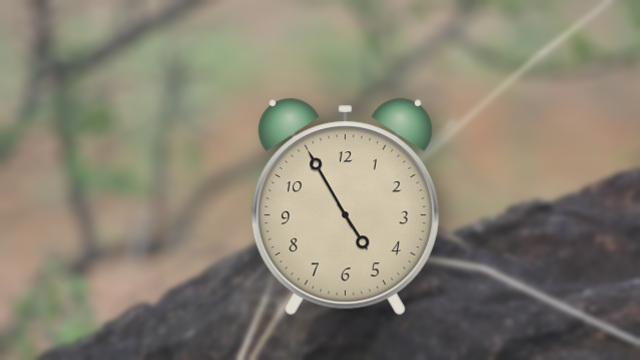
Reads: 4 h 55 min
